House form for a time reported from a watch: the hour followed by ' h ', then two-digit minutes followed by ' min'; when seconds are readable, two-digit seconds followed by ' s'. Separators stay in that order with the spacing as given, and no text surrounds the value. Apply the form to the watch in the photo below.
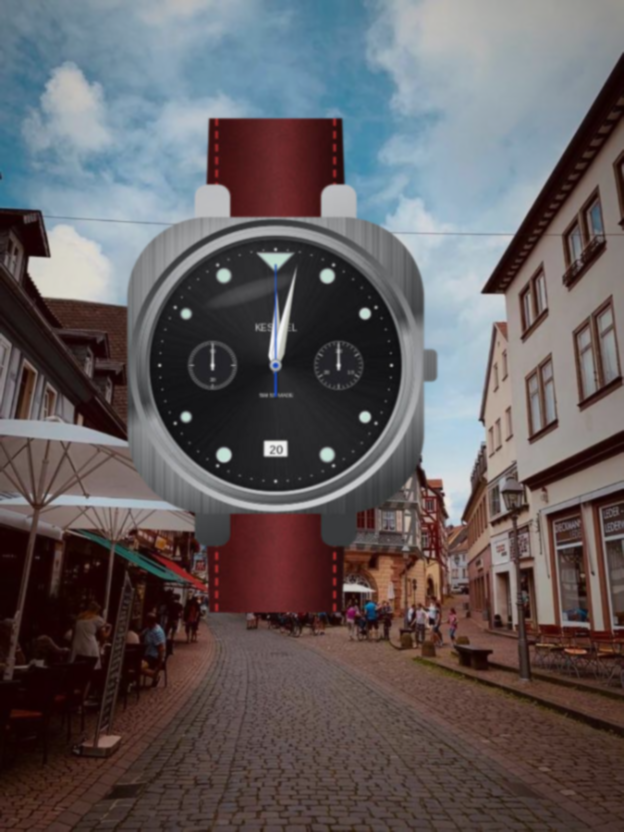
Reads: 12 h 02 min
